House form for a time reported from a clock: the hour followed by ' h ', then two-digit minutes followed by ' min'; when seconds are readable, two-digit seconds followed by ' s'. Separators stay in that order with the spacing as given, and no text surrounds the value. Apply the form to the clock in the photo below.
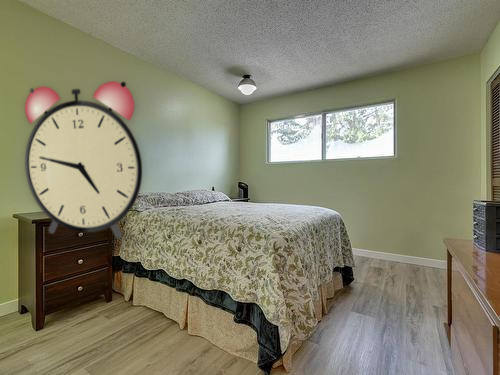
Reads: 4 h 47 min
